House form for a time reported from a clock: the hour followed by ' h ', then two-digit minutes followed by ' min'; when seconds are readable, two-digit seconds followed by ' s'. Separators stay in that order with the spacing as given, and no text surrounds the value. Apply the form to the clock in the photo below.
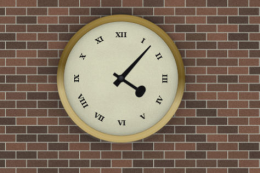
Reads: 4 h 07 min
